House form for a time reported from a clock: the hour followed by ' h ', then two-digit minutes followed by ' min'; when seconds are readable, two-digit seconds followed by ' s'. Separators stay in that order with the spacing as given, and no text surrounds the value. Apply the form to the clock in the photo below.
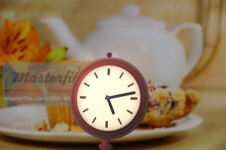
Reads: 5 h 13 min
